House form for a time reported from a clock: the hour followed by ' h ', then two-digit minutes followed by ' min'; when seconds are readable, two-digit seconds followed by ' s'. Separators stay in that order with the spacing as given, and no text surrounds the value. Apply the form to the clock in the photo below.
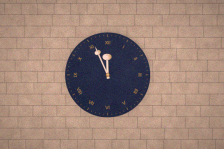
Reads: 11 h 56 min
